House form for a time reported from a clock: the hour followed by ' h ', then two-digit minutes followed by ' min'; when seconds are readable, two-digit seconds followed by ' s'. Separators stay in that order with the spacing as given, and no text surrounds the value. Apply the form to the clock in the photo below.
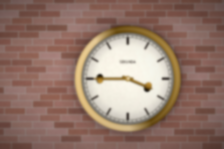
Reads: 3 h 45 min
